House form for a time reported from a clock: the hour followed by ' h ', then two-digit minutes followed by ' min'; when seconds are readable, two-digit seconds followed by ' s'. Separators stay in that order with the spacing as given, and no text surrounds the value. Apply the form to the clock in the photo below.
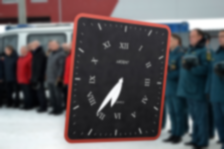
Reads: 6 h 36 min
